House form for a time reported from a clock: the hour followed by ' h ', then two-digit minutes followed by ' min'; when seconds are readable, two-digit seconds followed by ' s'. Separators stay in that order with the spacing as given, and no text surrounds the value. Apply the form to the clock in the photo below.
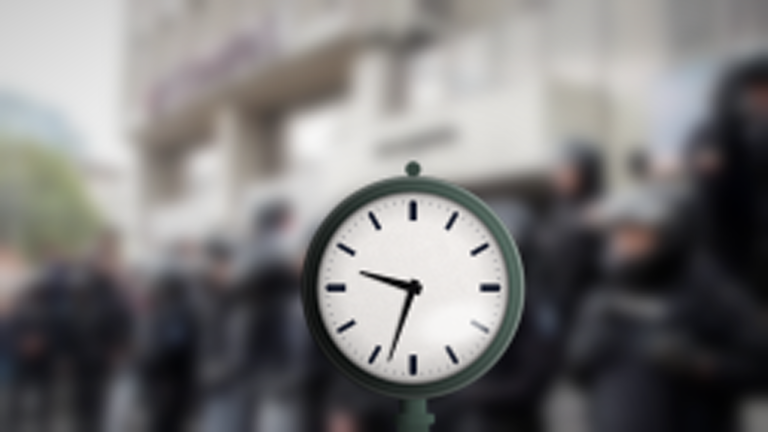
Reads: 9 h 33 min
